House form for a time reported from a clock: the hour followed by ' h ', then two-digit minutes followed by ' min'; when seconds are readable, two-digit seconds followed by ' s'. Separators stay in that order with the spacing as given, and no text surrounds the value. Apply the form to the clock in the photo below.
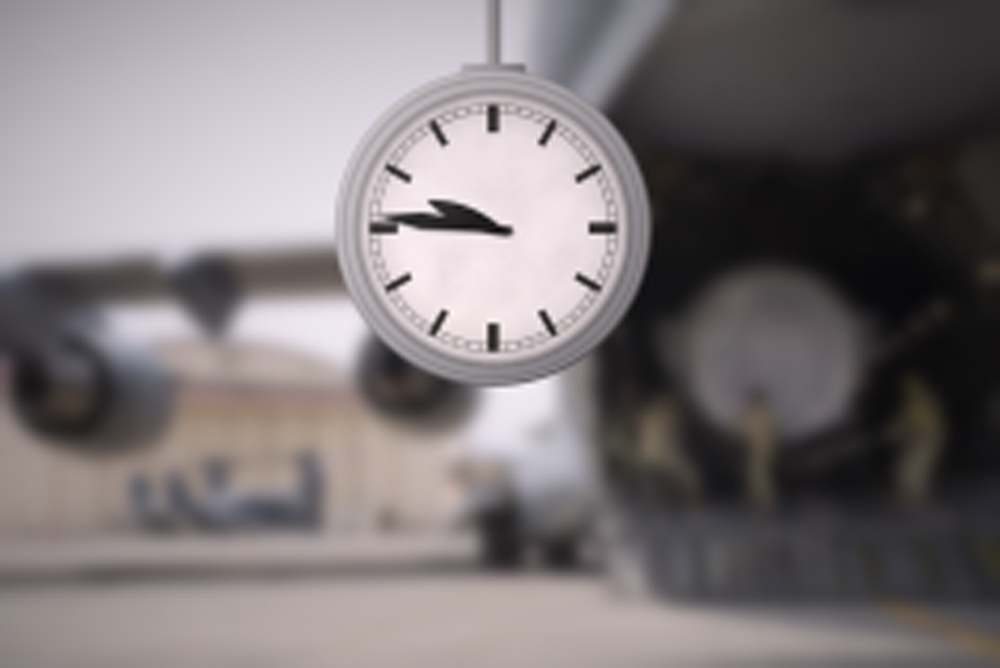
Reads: 9 h 46 min
